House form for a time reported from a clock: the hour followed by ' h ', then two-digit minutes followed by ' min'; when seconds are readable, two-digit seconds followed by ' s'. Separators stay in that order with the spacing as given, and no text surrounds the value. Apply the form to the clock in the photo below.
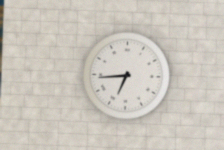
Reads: 6 h 44 min
